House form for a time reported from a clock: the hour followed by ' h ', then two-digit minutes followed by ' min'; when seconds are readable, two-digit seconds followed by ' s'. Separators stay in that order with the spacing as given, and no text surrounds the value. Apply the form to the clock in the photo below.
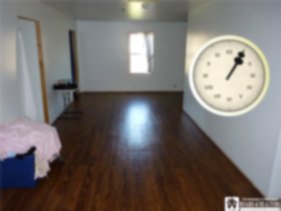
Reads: 1 h 05 min
